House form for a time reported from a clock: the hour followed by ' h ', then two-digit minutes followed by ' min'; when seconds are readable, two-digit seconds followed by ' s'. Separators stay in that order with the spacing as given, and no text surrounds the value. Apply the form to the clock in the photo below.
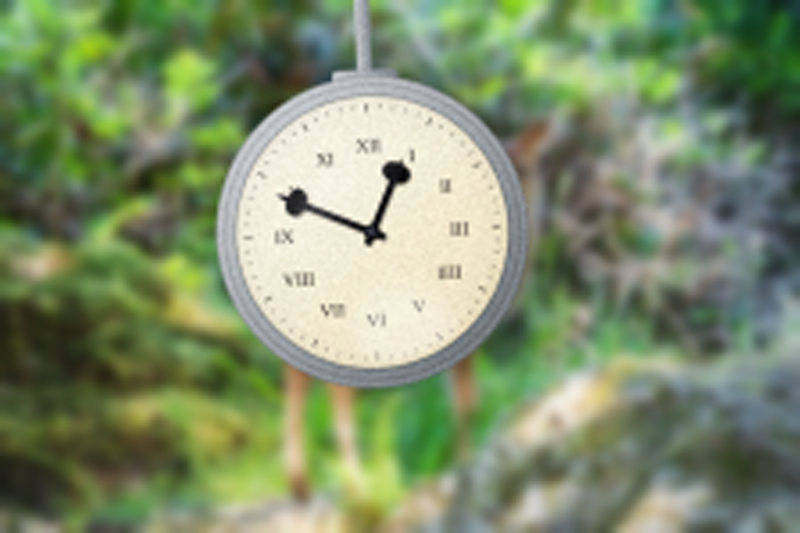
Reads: 12 h 49 min
